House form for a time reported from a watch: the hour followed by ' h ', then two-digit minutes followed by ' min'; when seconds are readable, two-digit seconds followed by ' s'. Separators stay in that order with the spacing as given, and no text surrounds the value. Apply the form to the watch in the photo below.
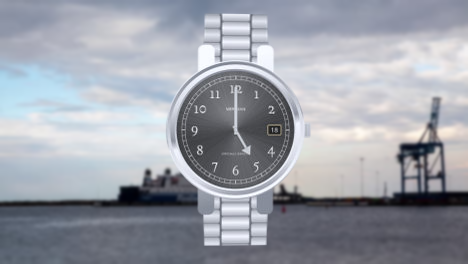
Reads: 5 h 00 min
